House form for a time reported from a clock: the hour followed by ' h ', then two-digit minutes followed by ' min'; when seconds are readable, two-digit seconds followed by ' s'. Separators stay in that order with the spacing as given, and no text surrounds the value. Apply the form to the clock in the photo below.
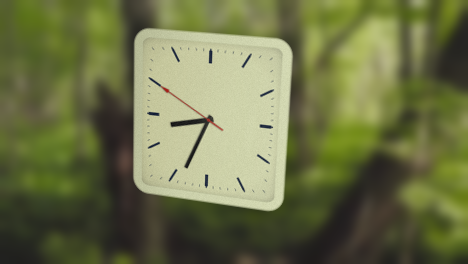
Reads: 8 h 33 min 50 s
